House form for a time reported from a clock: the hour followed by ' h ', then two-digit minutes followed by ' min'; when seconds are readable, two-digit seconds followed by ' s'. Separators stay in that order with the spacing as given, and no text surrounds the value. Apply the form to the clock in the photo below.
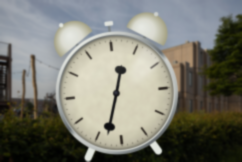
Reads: 12 h 33 min
